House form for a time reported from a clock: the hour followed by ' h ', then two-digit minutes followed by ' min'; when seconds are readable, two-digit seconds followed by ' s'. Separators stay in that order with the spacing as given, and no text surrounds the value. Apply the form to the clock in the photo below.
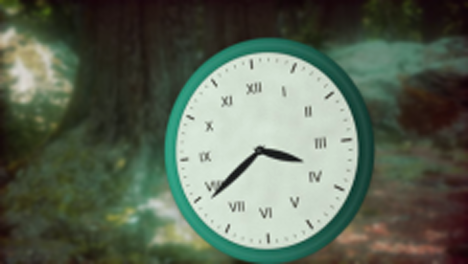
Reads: 3 h 39 min
